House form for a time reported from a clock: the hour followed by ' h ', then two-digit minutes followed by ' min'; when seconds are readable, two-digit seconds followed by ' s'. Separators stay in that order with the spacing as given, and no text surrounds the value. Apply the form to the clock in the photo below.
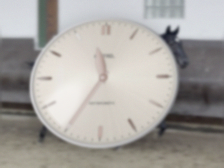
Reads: 11 h 35 min
